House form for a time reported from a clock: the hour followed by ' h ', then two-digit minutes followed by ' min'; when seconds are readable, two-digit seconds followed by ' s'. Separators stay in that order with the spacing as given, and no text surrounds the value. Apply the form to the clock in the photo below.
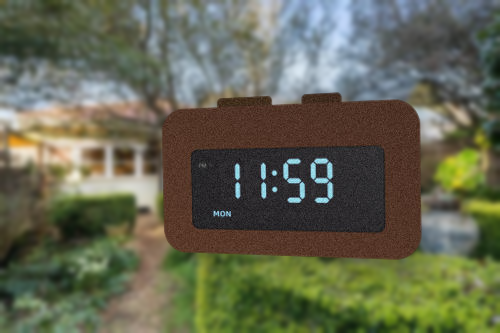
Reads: 11 h 59 min
